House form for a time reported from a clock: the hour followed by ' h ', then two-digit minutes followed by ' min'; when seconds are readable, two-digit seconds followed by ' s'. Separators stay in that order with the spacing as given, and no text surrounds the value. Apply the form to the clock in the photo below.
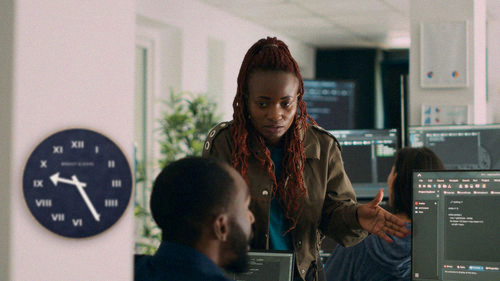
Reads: 9 h 25 min
